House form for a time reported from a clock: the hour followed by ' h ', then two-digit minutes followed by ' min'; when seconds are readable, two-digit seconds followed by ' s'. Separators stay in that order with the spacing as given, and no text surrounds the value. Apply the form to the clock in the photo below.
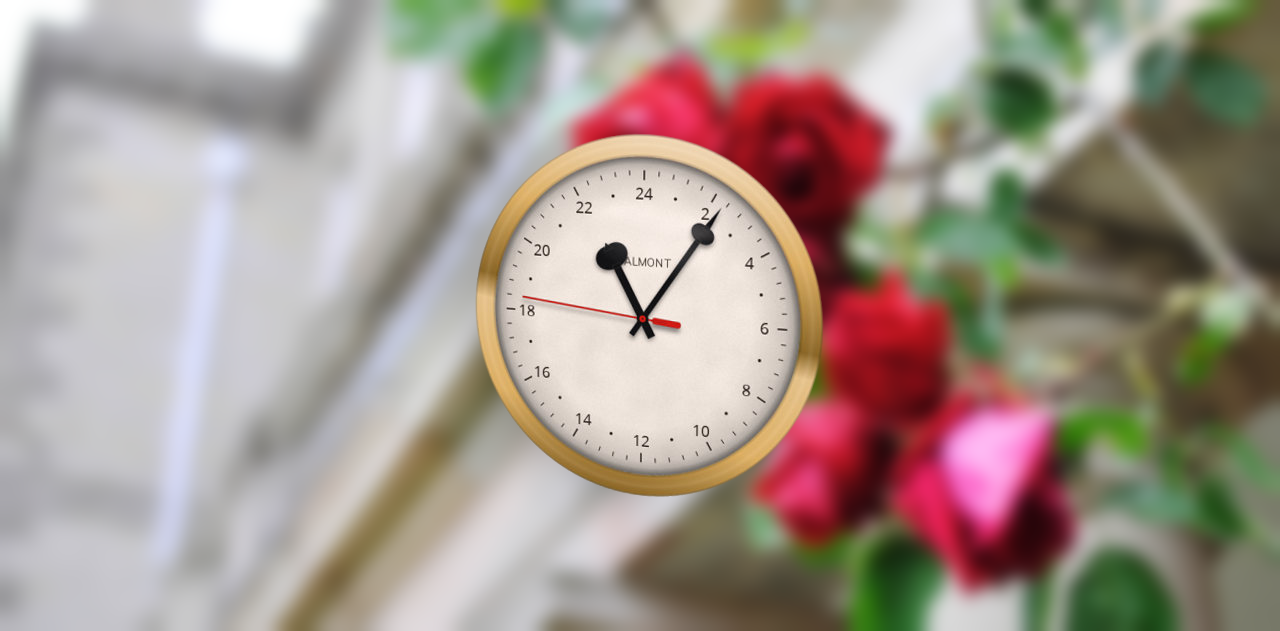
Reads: 22 h 05 min 46 s
